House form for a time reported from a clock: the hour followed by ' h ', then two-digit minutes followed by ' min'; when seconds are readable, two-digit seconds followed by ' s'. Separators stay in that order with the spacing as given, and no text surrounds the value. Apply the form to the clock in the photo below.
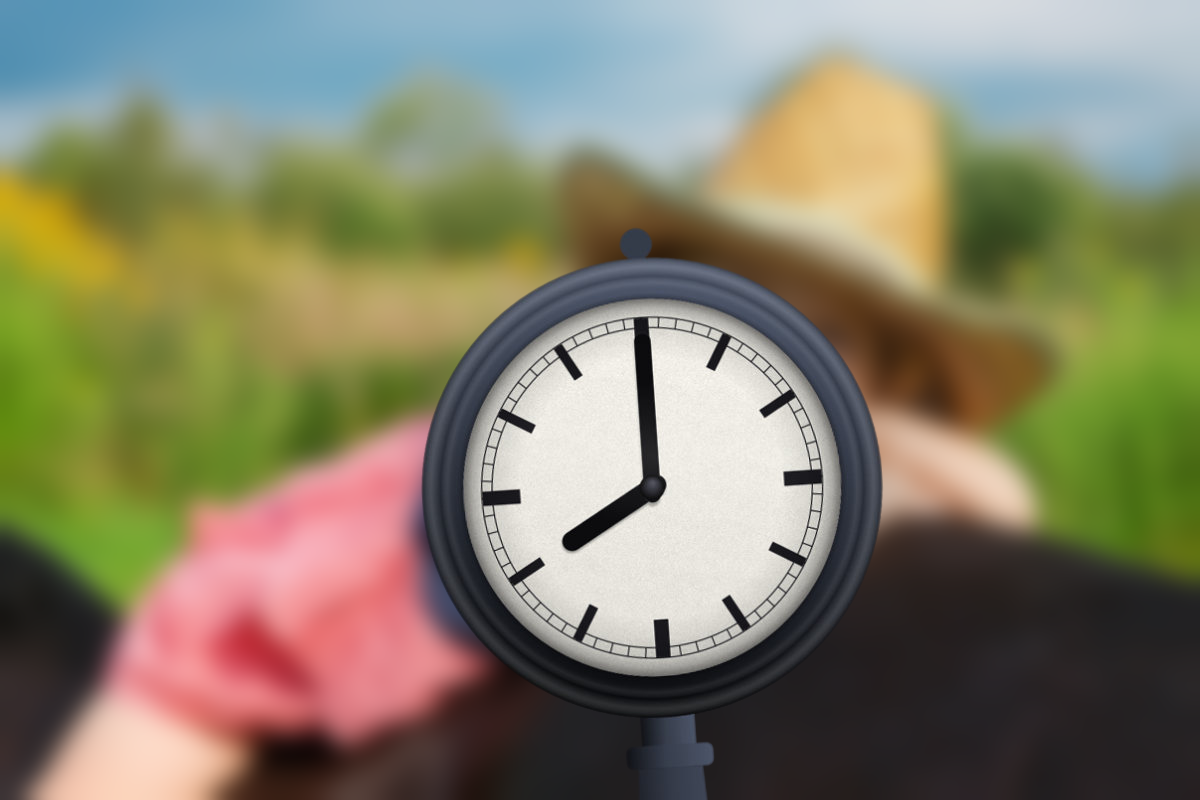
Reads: 8 h 00 min
